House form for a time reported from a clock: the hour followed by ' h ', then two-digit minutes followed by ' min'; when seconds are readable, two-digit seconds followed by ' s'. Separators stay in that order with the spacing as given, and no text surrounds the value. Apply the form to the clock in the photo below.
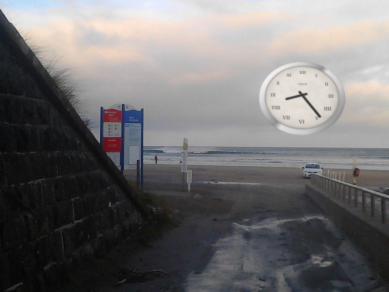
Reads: 8 h 24 min
